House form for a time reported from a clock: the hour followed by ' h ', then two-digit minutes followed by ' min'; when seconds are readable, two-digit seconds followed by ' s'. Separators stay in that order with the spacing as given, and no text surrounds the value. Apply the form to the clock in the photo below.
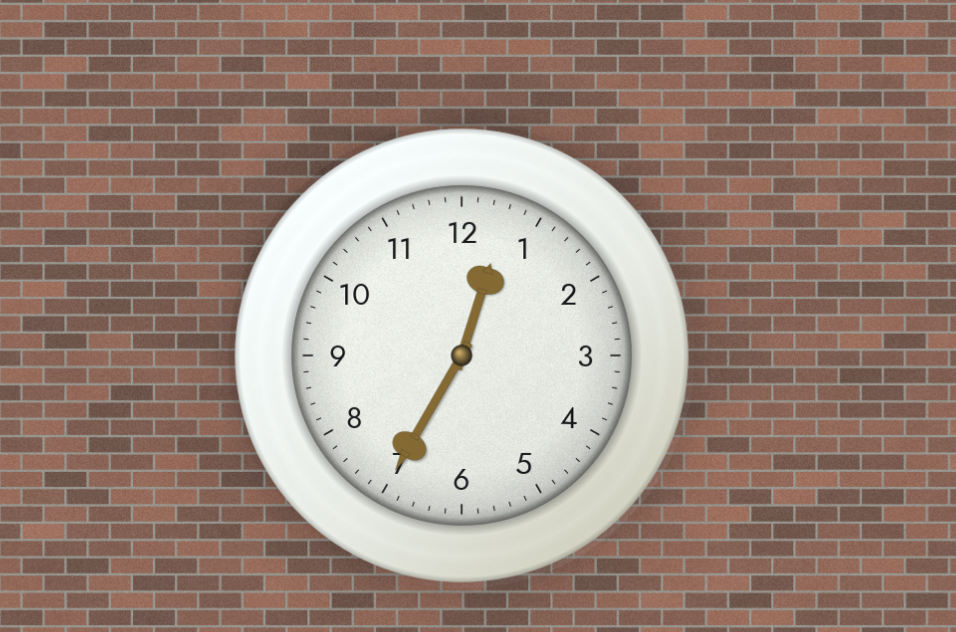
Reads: 12 h 35 min
